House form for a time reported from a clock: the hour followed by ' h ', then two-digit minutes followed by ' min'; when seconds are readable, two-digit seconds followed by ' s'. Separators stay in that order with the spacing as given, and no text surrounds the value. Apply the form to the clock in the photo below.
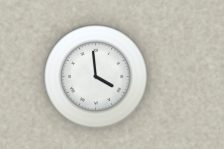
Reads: 3 h 59 min
